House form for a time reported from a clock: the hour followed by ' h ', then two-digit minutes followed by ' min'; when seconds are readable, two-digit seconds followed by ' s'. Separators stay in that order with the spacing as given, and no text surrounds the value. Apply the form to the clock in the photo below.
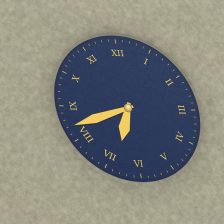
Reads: 6 h 42 min
